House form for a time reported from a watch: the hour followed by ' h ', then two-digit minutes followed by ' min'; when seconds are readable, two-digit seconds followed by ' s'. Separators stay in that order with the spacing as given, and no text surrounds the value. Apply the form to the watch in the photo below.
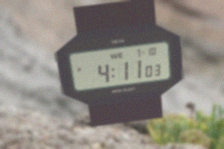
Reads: 4 h 11 min 03 s
